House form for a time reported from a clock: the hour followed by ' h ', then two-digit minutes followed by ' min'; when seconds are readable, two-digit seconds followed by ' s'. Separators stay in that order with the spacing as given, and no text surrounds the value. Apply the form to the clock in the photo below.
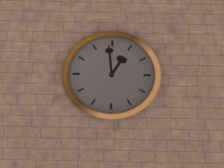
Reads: 12 h 59 min
